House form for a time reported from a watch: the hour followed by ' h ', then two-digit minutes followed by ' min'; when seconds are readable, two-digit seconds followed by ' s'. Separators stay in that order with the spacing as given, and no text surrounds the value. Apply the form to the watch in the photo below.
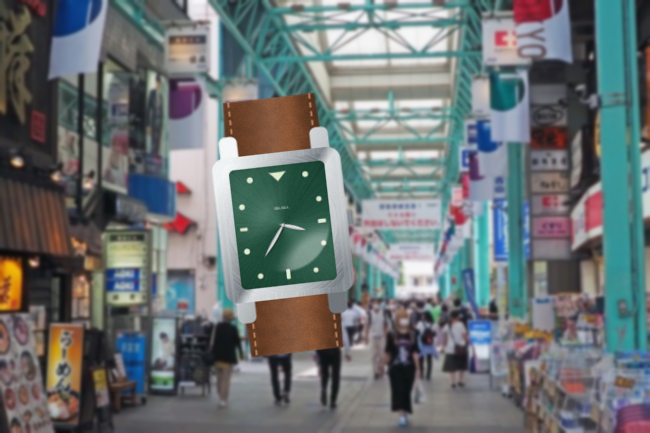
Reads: 3 h 36 min
